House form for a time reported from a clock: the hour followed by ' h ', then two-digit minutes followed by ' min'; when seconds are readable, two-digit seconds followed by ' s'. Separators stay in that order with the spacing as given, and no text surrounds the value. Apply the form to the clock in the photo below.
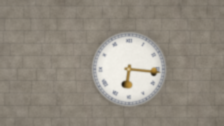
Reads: 6 h 16 min
